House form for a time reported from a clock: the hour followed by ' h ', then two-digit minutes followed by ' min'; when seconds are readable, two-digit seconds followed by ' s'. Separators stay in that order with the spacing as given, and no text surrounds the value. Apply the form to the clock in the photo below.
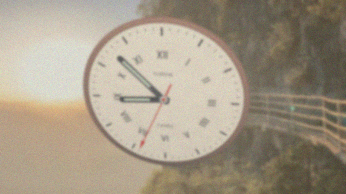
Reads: 8 h 52 min 34 s
